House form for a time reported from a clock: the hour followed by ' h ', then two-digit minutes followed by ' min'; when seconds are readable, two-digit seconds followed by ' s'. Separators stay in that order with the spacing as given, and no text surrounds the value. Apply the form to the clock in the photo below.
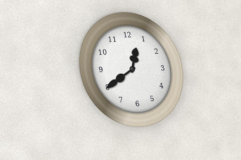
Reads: 12 h 40 min
